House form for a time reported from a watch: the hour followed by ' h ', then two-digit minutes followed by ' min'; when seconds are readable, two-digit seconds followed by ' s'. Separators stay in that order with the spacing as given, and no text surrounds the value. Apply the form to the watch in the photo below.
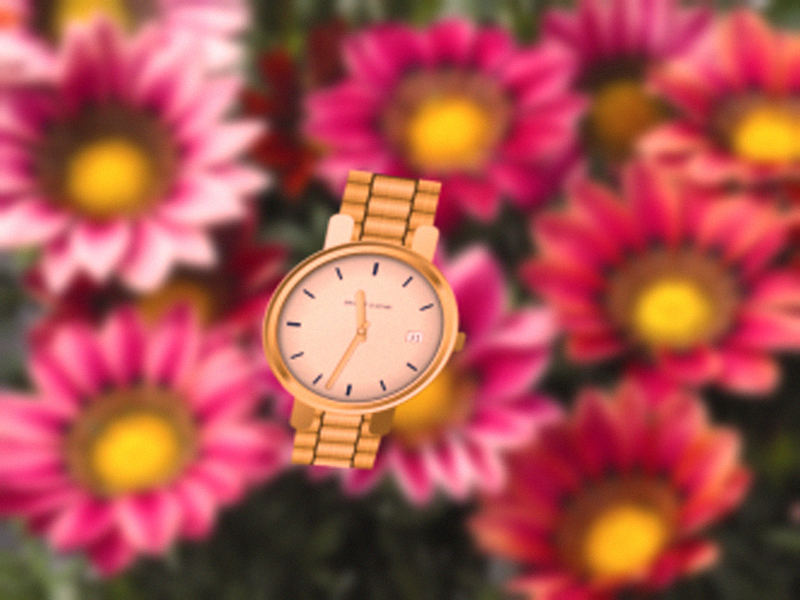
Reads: 11 h 33 min
